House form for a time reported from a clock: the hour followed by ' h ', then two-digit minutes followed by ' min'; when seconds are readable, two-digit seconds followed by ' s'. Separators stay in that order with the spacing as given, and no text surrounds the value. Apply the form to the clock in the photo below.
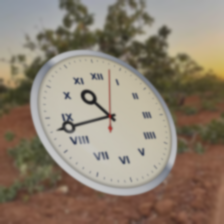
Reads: 10 h 43 min 03 s
